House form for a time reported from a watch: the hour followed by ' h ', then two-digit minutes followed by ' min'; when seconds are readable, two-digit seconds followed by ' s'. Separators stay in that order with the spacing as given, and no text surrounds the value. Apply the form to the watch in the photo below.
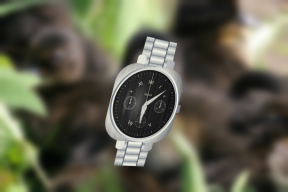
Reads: 6 h 08 min
